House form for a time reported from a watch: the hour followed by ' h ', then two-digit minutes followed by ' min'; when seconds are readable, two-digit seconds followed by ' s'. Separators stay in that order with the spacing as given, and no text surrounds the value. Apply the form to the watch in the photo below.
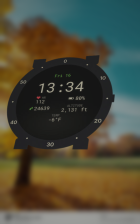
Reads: 13 h 34 min
